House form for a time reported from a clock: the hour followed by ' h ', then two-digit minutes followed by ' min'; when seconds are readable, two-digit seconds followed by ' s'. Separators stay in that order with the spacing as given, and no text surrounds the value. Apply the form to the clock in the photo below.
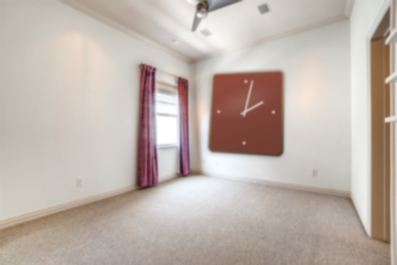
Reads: 2 h 02 min
